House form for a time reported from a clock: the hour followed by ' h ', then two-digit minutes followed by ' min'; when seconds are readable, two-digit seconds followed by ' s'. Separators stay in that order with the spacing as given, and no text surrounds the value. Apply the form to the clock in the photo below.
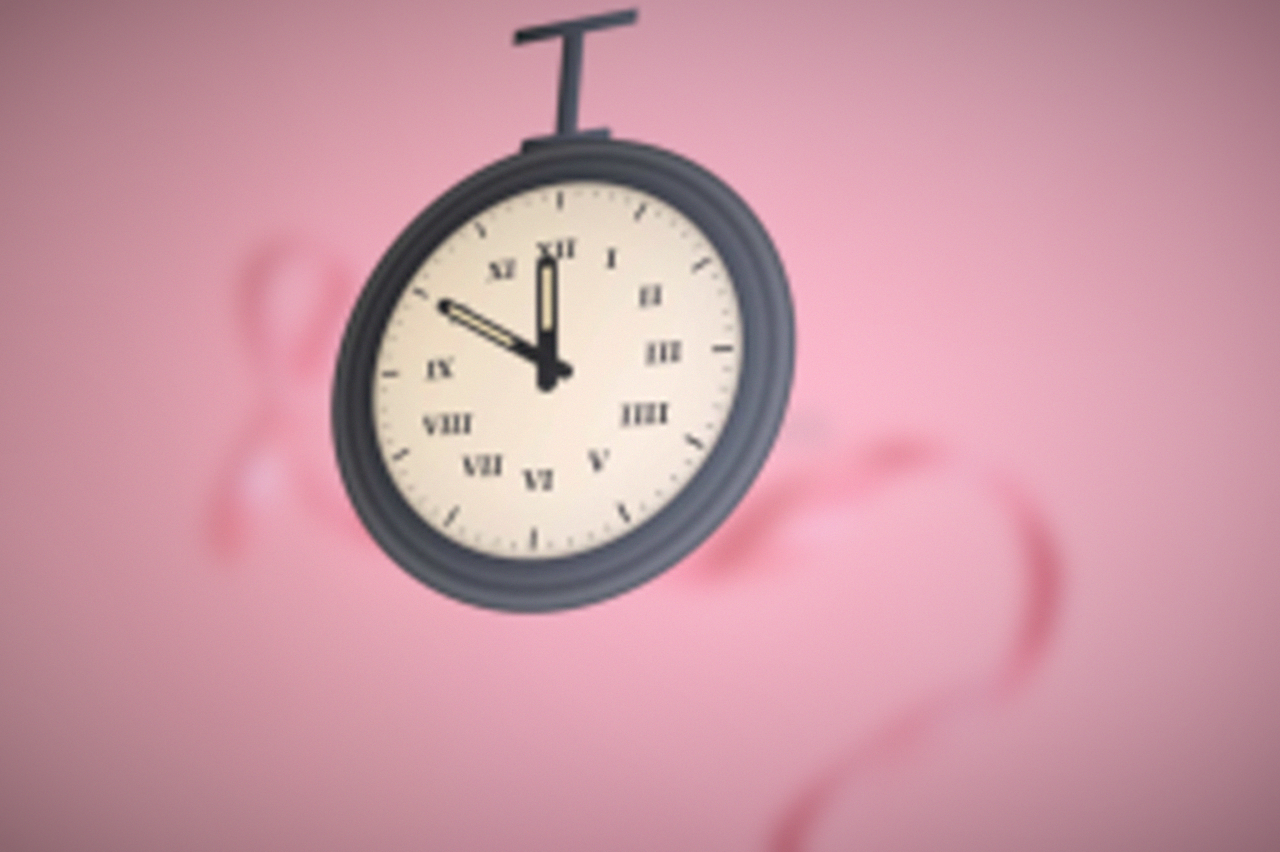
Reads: 11 h 50 min
